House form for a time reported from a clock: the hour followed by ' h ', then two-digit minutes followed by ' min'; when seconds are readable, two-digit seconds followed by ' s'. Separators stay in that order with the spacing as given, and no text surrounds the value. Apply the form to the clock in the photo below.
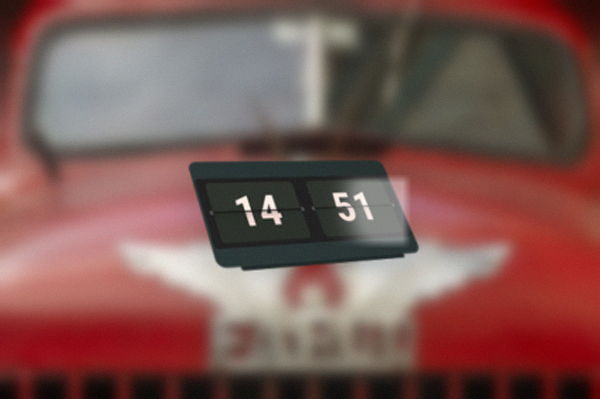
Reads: 14 h 51 min
